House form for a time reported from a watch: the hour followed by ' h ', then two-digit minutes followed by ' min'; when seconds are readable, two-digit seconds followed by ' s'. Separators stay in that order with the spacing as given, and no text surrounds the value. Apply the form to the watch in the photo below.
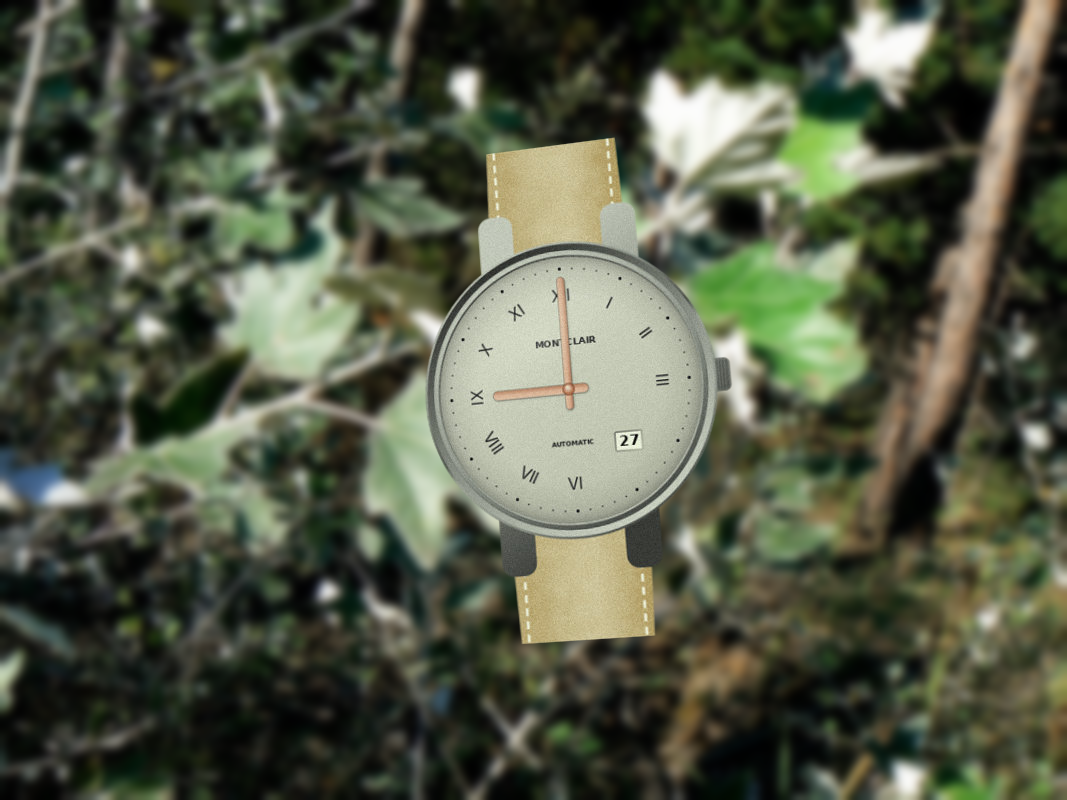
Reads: 9 h 00 min
